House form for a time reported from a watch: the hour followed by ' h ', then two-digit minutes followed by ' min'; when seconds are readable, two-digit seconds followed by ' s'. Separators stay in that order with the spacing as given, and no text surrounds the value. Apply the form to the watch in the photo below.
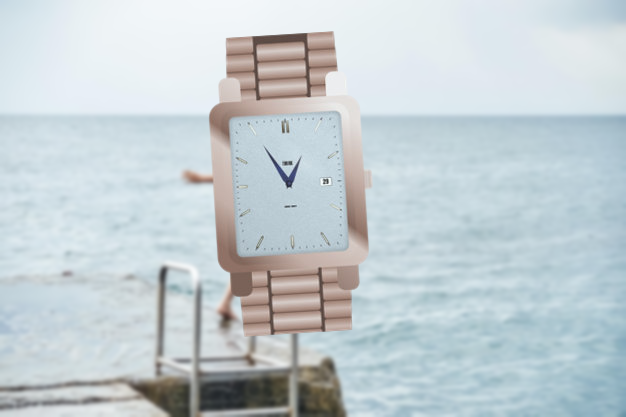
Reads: 12 h 55 min
